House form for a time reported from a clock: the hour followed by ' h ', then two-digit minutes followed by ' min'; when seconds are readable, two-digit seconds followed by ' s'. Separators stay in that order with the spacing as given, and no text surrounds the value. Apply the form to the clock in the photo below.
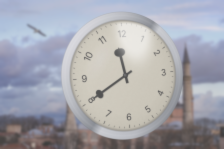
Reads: 11 h 40 min
